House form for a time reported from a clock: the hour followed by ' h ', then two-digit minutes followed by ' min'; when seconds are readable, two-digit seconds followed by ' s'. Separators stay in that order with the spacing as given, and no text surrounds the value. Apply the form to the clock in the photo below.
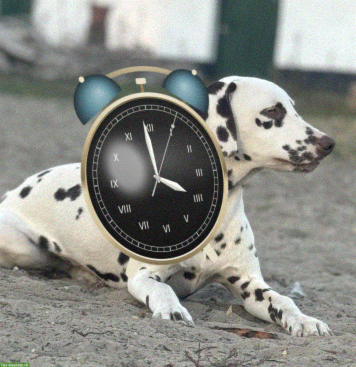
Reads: 3 h 59 min 05 s
